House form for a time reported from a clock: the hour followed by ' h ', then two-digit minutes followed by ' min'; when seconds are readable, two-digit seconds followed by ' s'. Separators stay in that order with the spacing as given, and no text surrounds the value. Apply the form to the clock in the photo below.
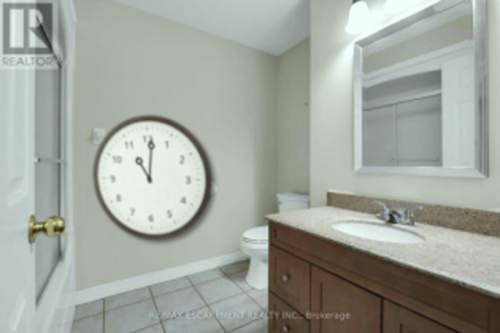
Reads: 11 h 01 min
